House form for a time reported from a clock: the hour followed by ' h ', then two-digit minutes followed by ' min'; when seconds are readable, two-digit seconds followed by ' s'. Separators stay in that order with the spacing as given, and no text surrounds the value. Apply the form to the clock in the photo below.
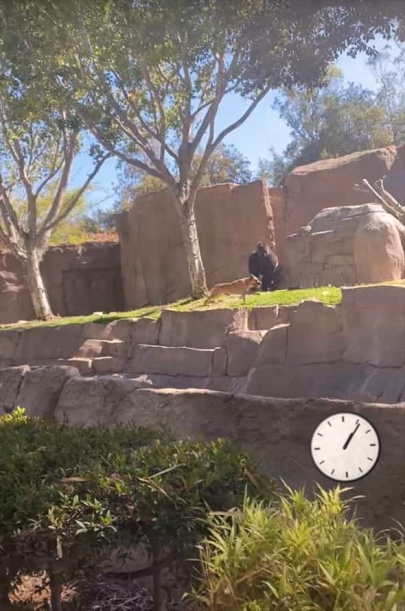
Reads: 1 h 06 min
